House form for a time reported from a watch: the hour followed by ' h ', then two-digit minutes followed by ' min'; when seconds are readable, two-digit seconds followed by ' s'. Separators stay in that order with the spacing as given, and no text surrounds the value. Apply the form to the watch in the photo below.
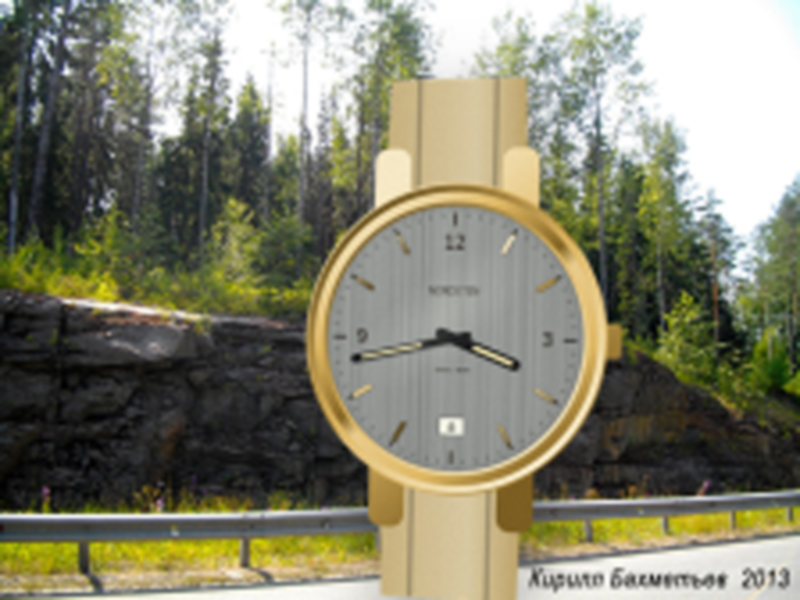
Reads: 3 h 43 min
